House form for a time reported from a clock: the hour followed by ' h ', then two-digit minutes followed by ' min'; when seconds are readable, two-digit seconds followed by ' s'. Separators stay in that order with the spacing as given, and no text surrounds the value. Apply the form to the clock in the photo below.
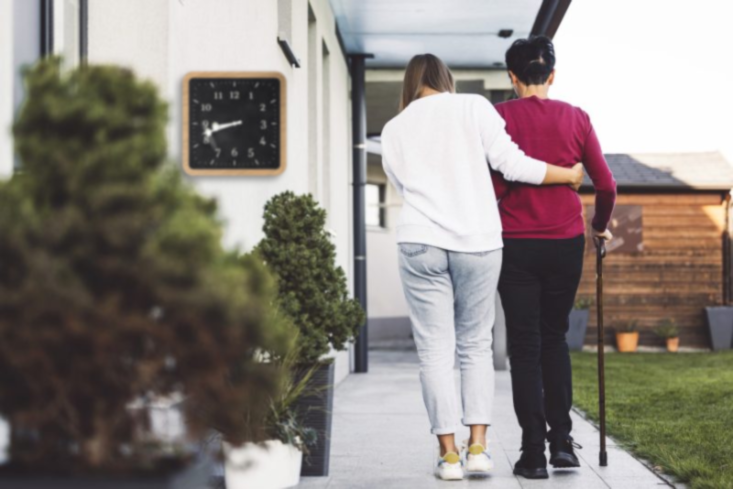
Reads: 8 h 42 min
